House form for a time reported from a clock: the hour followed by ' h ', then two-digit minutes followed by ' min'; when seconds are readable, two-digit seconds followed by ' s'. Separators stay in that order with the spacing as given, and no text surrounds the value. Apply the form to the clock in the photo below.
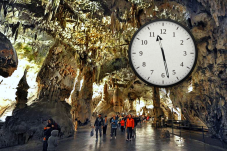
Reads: 11 h 28 min
